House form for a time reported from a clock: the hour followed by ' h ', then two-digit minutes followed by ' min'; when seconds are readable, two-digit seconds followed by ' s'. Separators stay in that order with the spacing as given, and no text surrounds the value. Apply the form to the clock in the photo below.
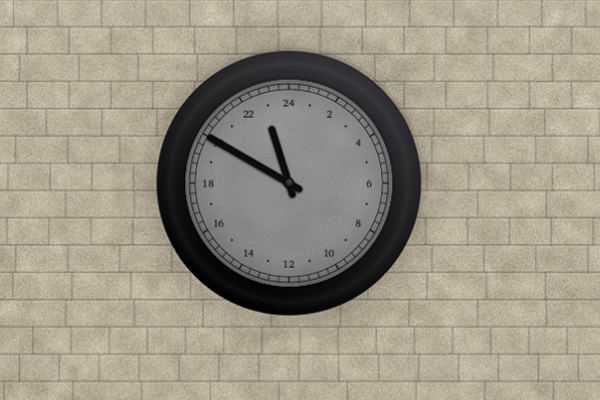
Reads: 22 h 50 min
